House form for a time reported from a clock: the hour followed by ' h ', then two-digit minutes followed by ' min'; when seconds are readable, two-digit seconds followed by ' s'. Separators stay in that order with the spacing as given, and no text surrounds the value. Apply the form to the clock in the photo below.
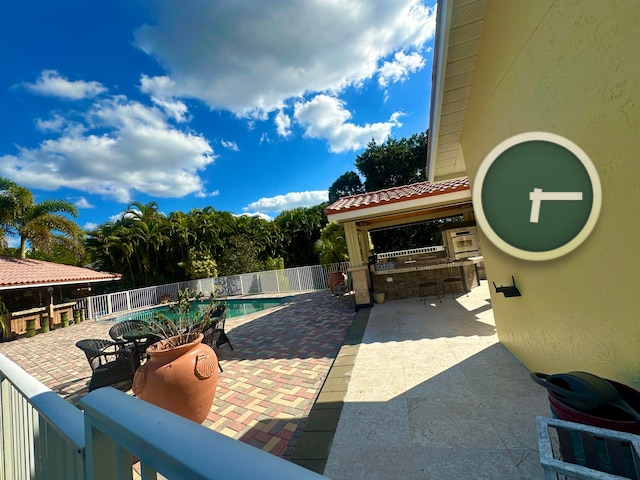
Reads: 6 h 15 min
